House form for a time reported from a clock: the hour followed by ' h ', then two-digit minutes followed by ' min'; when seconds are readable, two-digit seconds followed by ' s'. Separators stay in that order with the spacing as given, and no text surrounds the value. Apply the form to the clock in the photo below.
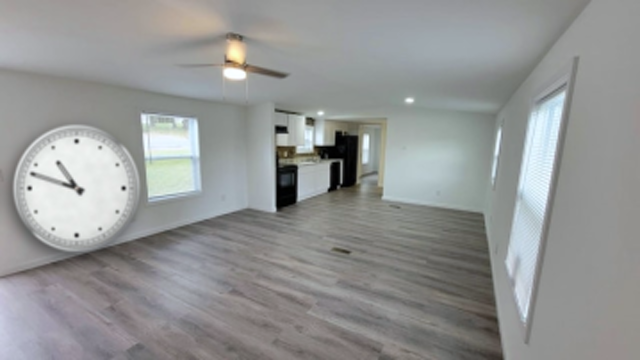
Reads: 10 h 48 min
